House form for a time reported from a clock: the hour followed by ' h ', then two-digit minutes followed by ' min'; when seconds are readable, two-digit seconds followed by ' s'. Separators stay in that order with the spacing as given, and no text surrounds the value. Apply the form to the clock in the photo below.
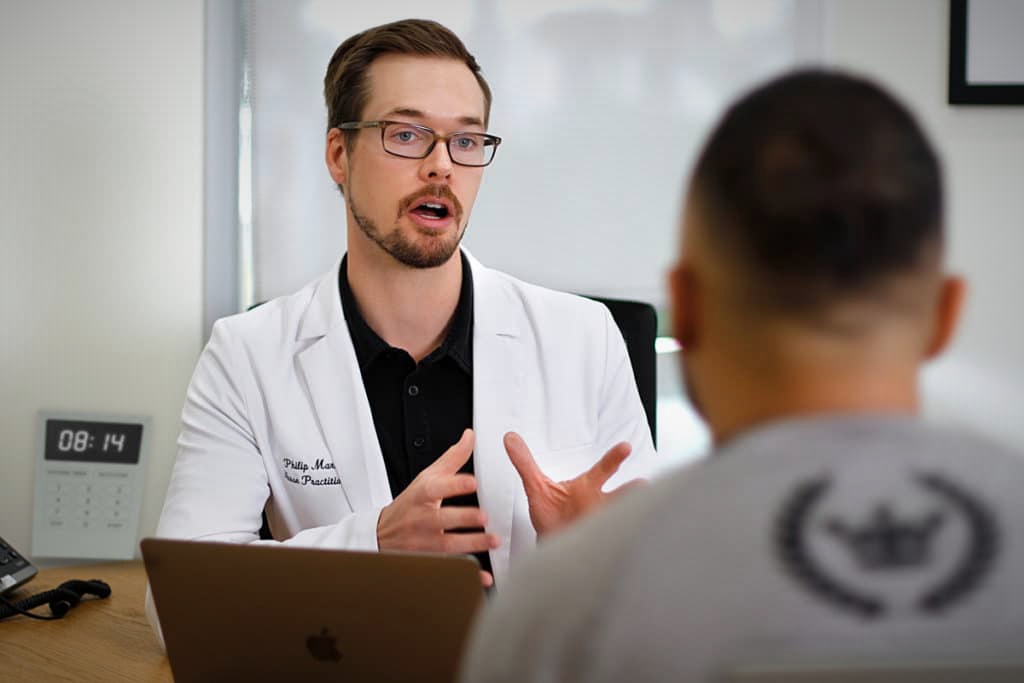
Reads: 8 h 14 min
